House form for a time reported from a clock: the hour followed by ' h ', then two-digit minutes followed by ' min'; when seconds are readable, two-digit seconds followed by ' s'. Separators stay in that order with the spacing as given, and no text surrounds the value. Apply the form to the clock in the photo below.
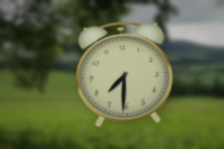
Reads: 7 h 31 min
